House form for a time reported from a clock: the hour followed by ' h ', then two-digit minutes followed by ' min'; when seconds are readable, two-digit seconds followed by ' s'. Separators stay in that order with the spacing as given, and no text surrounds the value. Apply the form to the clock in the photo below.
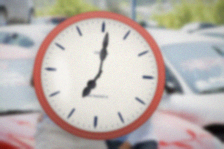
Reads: 7 h 01 min
